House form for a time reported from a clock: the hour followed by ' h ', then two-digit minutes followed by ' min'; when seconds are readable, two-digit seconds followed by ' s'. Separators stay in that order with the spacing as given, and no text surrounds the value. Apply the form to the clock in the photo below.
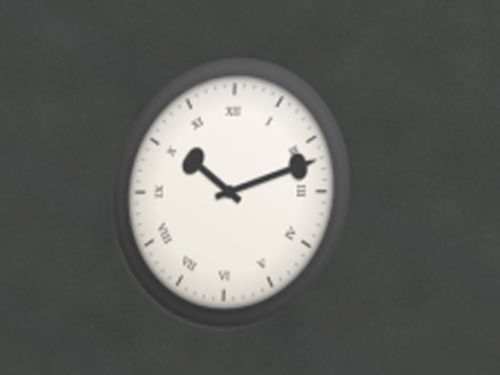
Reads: 10 h 12 min
